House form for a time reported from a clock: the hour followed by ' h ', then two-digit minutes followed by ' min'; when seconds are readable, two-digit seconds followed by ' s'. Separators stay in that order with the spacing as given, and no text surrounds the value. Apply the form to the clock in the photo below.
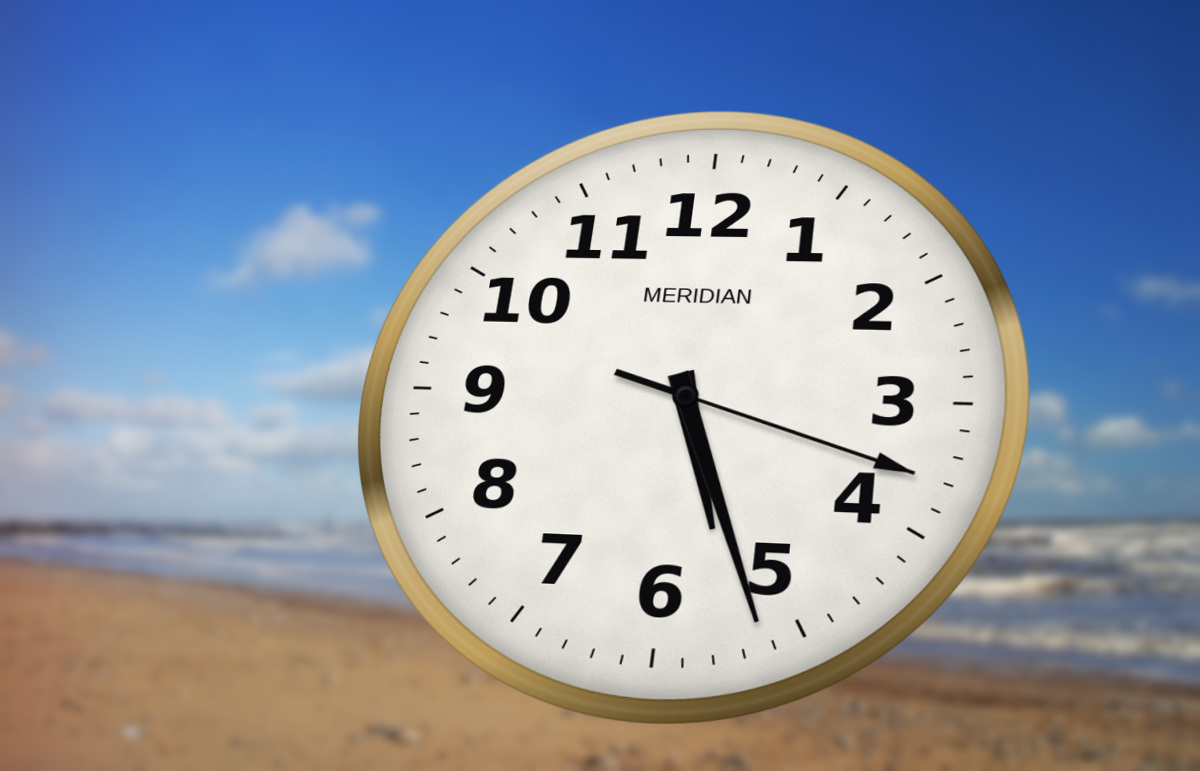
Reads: 5 h 26 min 18 s
